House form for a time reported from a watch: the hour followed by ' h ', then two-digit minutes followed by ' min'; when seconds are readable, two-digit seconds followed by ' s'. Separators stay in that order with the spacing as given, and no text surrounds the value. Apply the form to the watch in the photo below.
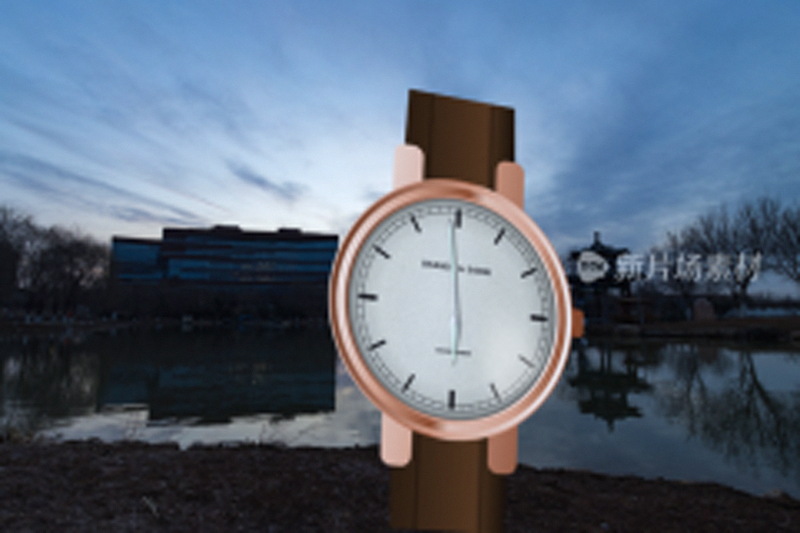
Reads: 5 h 59 min
